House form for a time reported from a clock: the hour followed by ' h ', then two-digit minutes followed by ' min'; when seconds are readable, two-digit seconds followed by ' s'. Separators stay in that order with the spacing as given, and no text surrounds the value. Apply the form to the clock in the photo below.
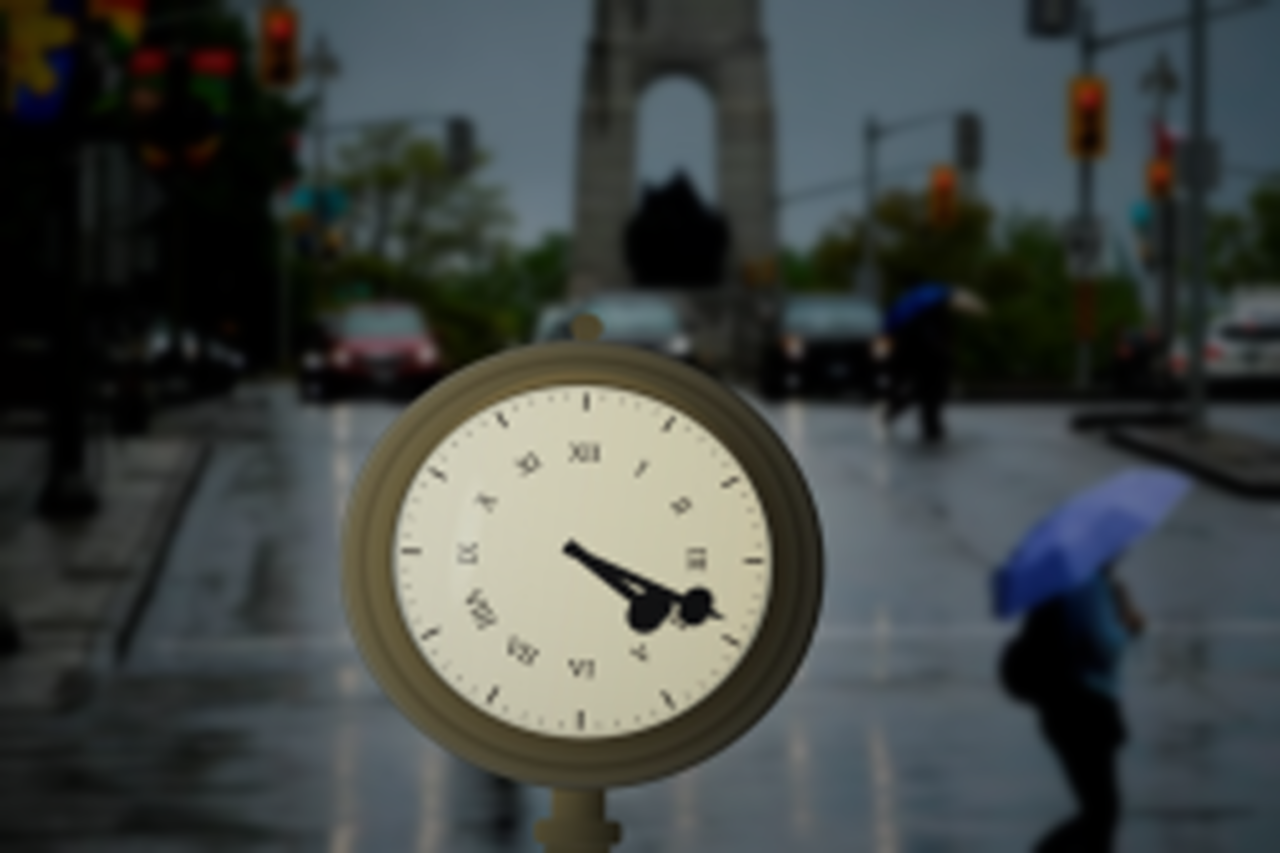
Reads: 4 h 19 min
